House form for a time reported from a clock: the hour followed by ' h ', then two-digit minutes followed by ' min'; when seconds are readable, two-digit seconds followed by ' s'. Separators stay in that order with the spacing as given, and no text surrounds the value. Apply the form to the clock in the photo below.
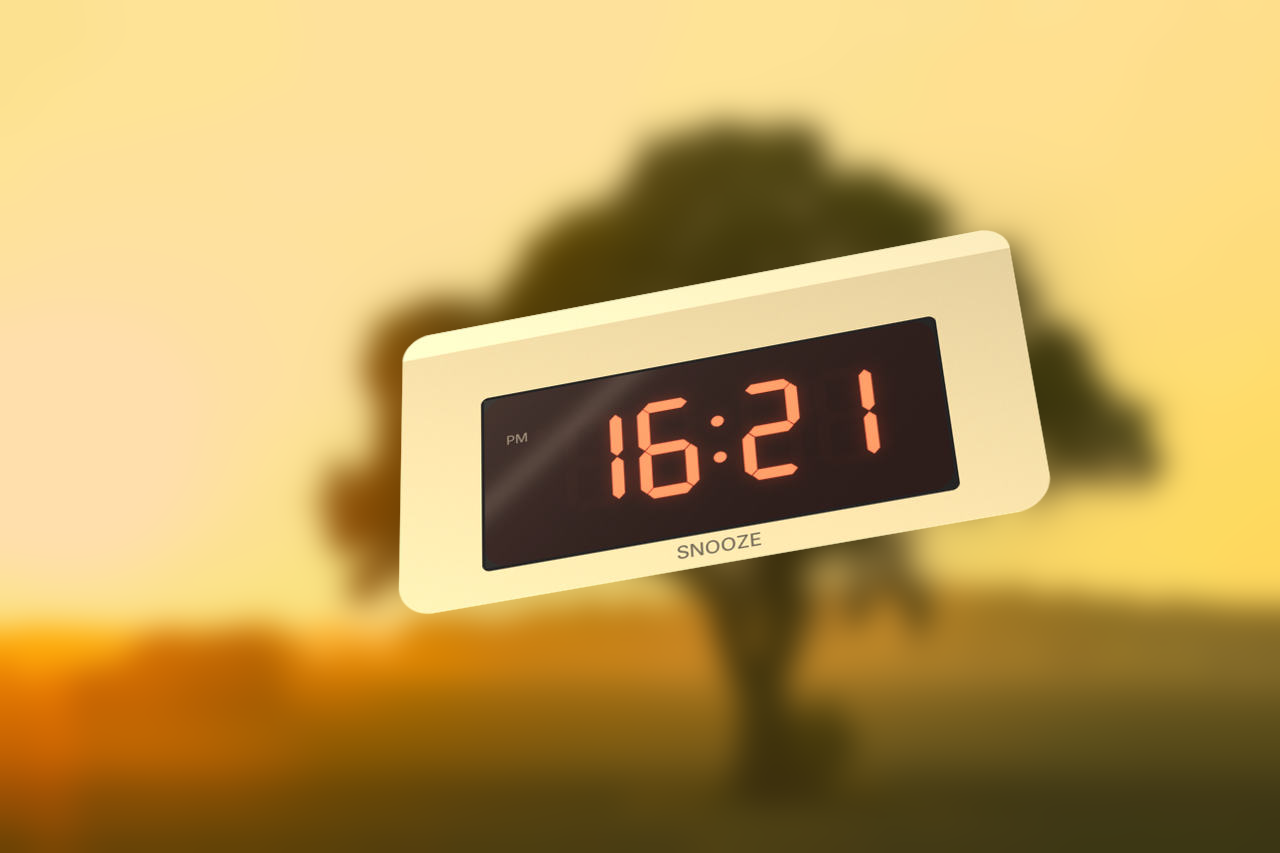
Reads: 16 h 21 min
